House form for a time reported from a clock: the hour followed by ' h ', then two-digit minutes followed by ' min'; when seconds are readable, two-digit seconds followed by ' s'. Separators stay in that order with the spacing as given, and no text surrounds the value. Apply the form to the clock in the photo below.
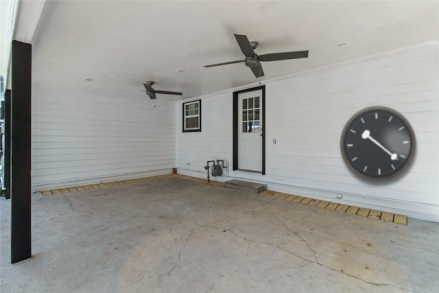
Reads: 10 h 22 min
